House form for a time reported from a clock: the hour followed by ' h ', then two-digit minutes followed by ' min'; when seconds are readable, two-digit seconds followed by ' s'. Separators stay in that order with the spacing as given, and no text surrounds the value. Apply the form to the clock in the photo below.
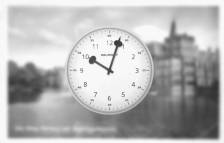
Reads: 10 h 03 min
